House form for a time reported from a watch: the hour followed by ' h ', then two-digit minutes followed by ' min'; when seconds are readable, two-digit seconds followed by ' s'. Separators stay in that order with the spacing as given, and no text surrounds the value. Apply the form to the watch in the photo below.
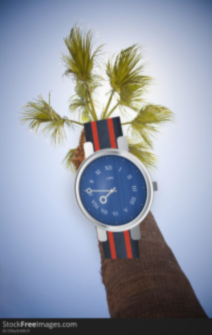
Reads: 7 h 46 min
